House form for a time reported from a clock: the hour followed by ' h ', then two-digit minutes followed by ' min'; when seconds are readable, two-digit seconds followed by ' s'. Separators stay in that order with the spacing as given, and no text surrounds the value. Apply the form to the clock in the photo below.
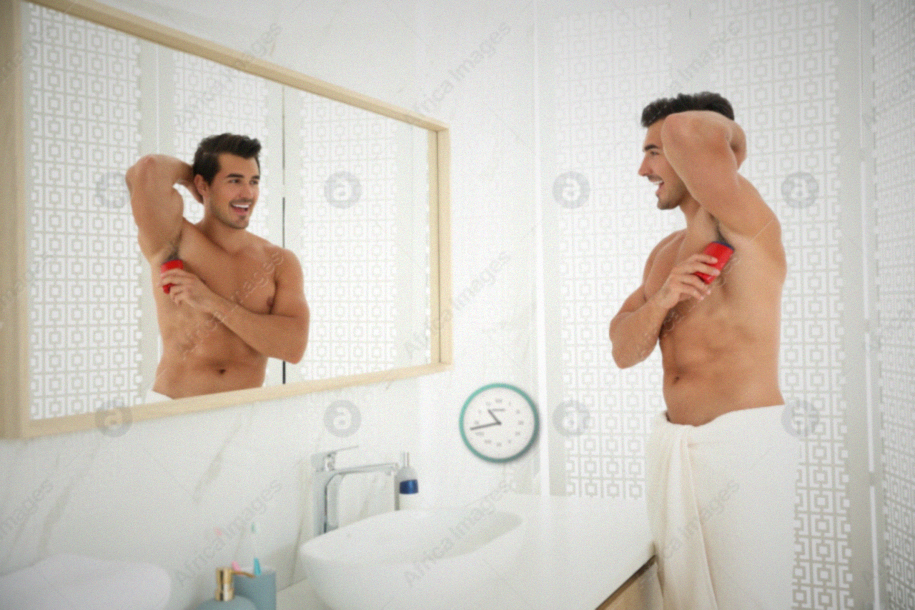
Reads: 10 h 43 min
